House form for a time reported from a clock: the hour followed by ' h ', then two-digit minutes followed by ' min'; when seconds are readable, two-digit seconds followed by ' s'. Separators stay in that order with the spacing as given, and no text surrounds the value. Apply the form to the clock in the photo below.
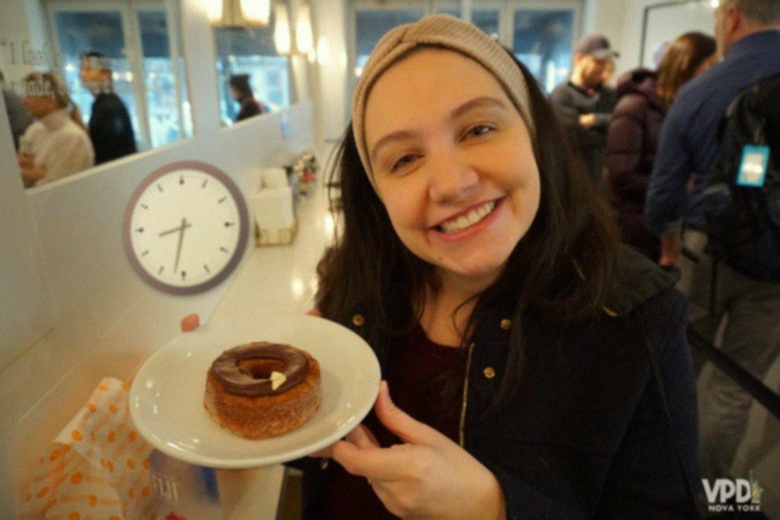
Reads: 8 h 32 min
